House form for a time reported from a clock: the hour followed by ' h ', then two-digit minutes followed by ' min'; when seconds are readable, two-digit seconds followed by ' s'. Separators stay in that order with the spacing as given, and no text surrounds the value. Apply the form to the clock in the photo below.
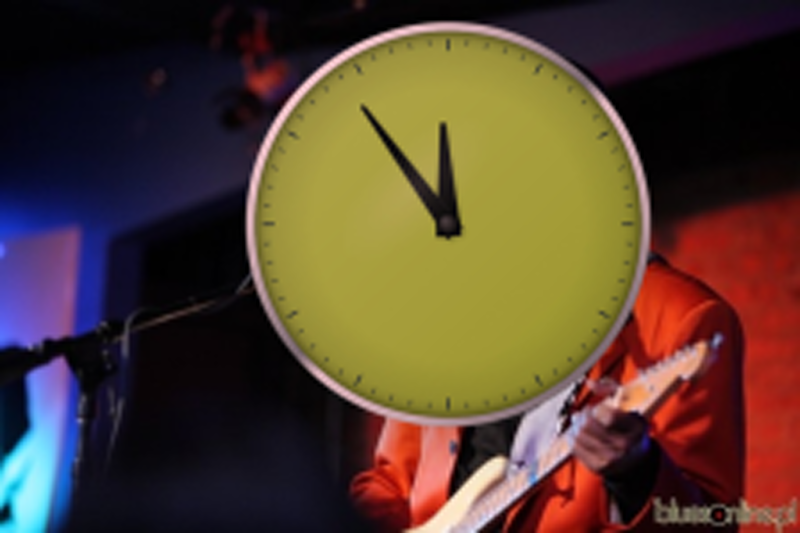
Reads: 11 h 54 min
